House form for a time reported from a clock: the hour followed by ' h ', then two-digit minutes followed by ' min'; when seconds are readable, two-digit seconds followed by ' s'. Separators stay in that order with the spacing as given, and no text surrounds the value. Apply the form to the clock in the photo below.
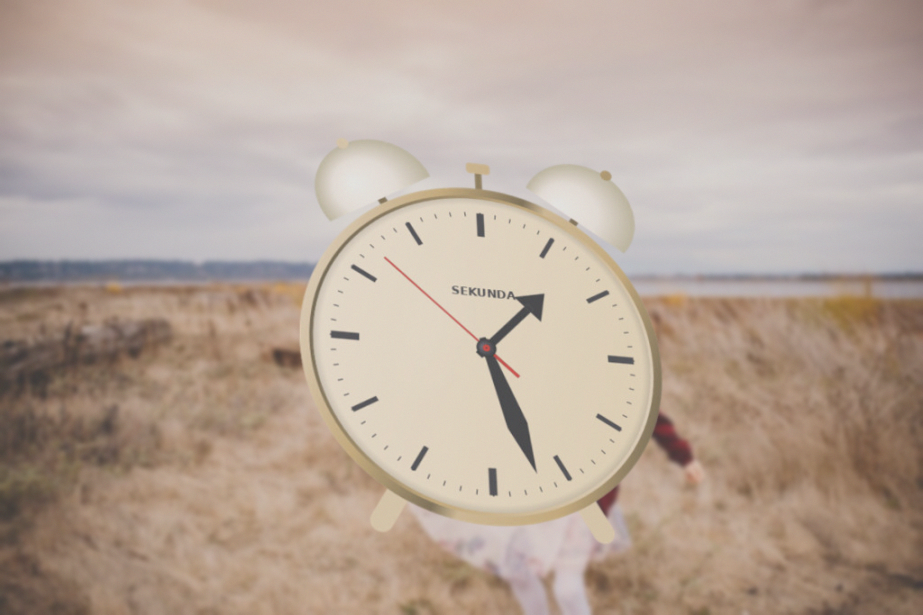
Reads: 1 h 26 min 52 s
